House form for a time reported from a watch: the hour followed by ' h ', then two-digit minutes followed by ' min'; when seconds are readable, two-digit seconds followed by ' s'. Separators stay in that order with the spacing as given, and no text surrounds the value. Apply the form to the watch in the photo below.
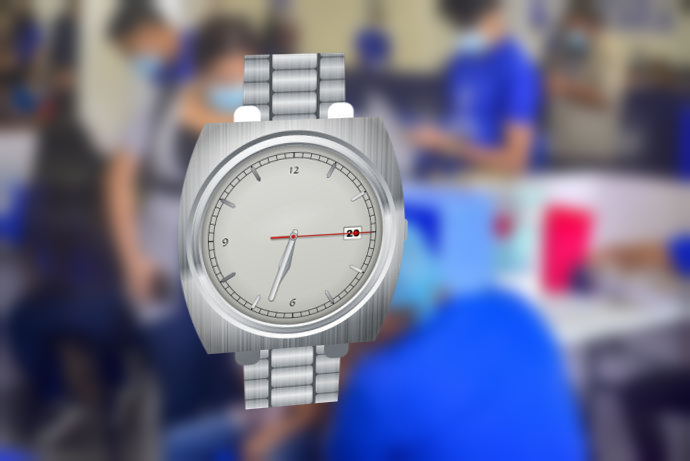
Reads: 6 h 33 min 15 s
